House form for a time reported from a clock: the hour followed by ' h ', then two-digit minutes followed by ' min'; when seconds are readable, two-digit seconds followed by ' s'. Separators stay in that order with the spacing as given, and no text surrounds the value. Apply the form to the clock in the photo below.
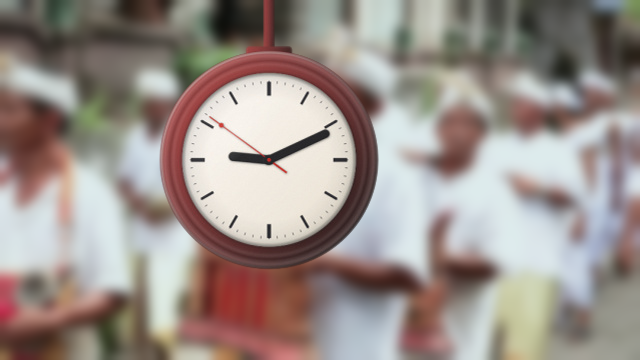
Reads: 9 h 10 min 51 s
